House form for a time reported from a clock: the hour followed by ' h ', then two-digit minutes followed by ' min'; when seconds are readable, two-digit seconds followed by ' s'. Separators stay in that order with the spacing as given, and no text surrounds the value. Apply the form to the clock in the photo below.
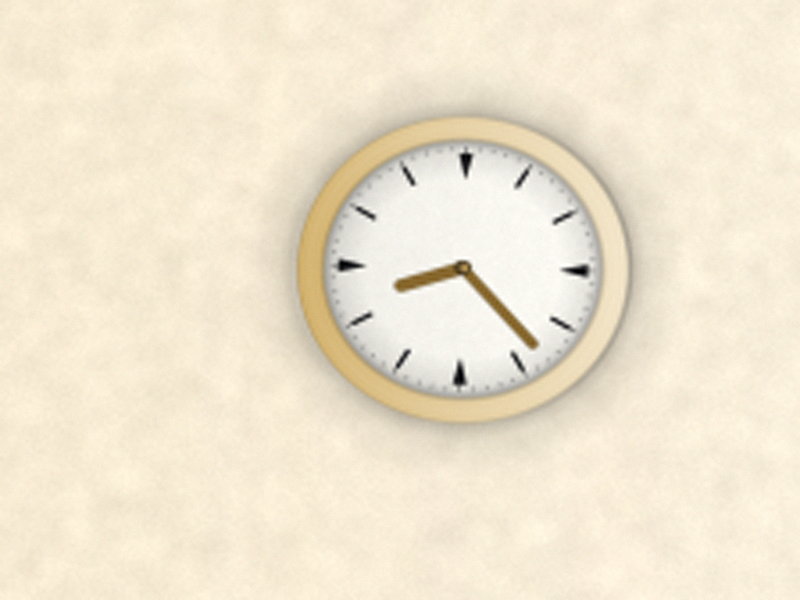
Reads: 8 h 23 min
